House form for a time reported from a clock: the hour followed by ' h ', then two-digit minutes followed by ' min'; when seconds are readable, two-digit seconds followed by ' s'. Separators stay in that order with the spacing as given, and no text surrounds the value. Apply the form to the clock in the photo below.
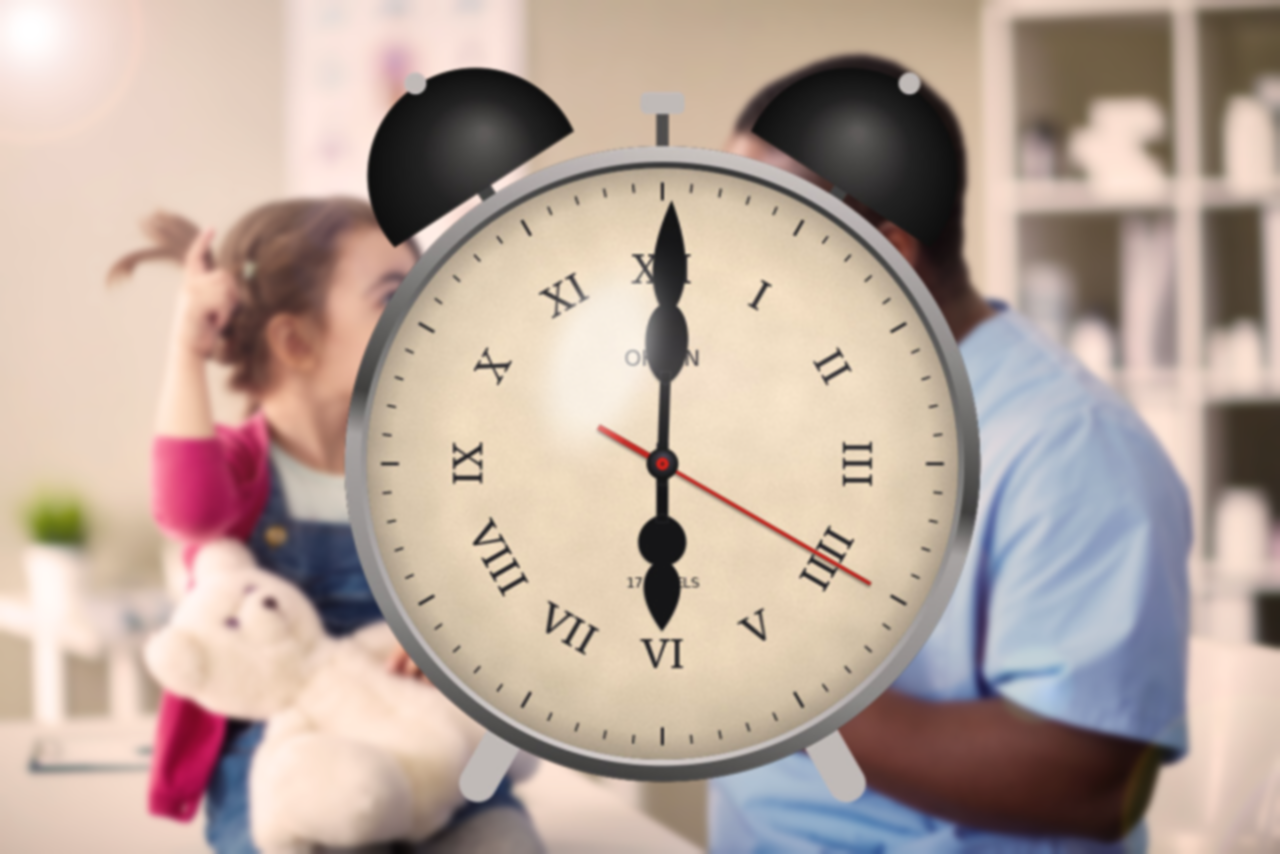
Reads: 6 h 00 min 20 s
